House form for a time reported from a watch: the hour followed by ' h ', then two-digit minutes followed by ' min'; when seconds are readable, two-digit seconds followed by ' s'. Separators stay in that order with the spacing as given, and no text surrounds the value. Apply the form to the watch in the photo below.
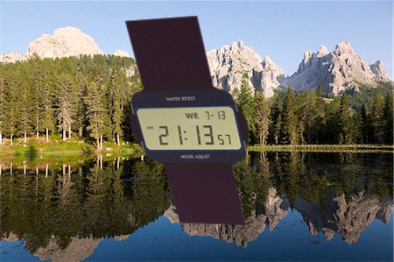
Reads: 21 h 13 min 57 s
